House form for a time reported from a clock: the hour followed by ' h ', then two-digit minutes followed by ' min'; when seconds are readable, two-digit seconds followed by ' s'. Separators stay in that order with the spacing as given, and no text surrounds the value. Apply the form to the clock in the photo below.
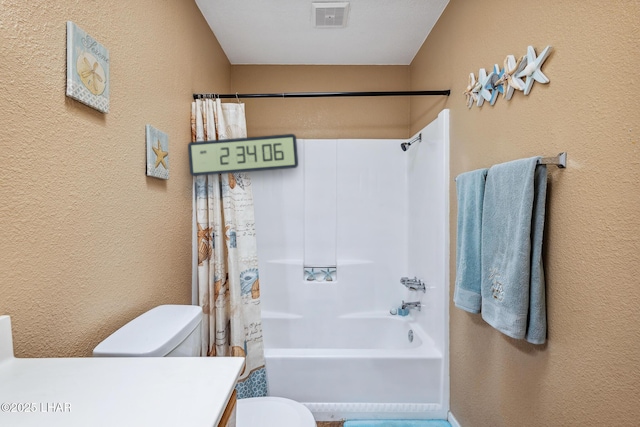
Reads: 2 h 34 min 06 s
